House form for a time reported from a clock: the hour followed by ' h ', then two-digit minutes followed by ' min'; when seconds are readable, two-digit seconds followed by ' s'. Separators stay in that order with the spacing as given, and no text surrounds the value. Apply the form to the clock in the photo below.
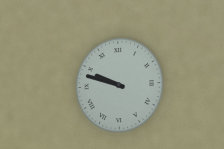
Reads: 9 h 48 min
